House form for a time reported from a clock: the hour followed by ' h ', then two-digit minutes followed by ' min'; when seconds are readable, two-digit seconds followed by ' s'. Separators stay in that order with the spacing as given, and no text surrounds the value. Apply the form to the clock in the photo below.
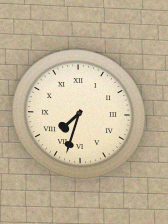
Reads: 7 h 33 min
